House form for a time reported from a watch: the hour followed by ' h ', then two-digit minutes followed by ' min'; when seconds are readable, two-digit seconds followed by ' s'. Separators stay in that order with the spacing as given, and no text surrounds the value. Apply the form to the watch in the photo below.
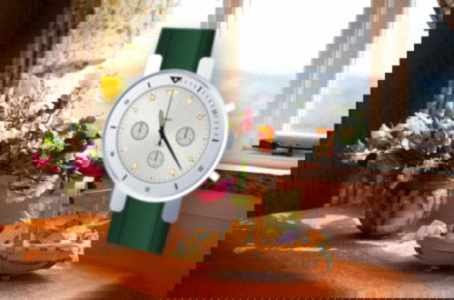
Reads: 11 h 23 min
